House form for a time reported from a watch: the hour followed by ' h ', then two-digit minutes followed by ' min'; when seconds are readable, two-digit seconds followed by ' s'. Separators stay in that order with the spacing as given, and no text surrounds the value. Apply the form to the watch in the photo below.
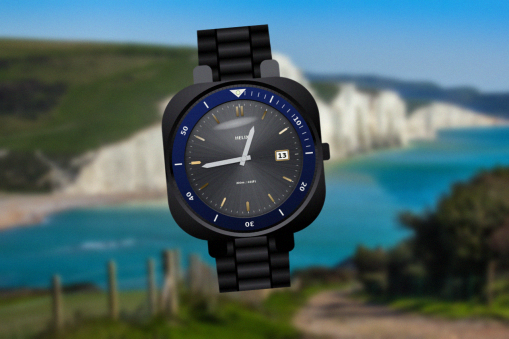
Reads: 12 h 44 min
